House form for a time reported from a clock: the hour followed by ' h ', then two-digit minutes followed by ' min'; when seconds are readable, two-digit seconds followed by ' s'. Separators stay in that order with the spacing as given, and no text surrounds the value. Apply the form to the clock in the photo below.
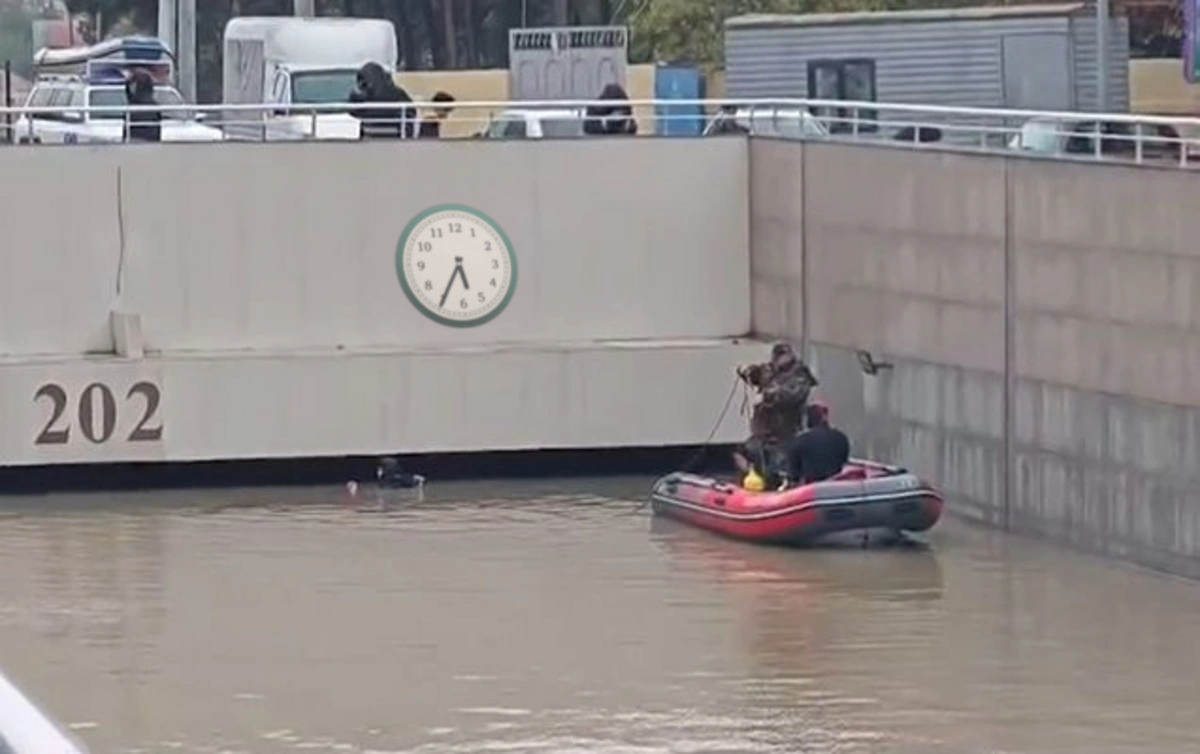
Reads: 5 h 35 min
